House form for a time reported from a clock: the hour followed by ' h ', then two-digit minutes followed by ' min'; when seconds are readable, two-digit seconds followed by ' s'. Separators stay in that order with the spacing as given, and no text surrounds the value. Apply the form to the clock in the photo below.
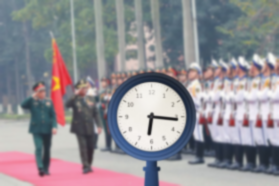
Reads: 6 h 16 min
